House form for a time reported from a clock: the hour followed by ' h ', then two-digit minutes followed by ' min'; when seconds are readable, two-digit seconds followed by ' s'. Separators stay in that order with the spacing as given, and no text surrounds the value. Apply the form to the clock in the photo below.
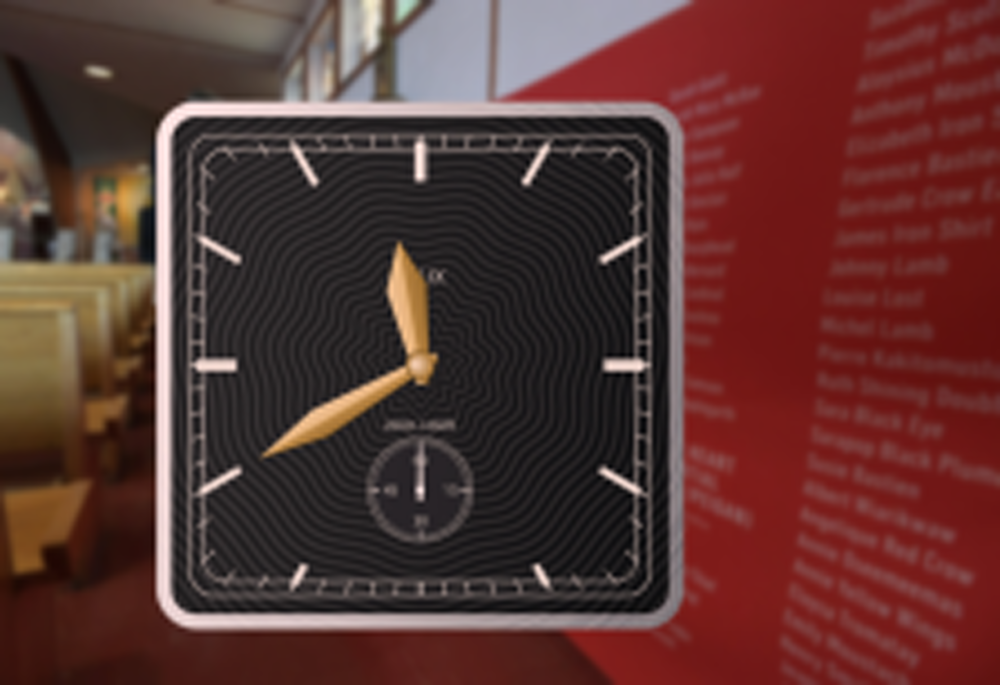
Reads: 11 h 40 min
